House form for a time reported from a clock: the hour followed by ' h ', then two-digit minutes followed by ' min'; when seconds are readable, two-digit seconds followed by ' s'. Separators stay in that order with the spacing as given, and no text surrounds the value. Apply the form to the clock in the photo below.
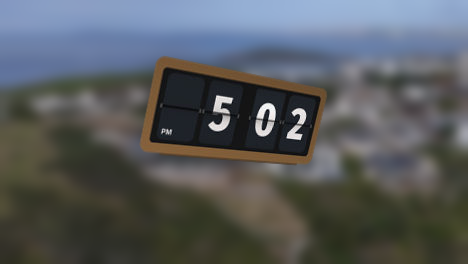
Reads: 5 h 02 min
